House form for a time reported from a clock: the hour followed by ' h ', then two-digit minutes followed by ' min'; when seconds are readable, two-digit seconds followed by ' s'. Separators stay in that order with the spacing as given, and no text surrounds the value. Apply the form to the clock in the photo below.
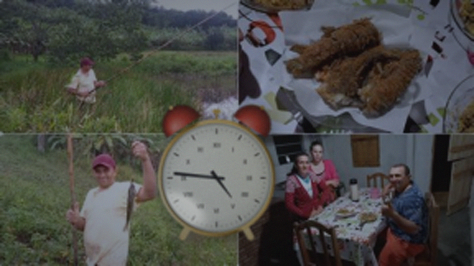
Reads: 4 h 46 min
